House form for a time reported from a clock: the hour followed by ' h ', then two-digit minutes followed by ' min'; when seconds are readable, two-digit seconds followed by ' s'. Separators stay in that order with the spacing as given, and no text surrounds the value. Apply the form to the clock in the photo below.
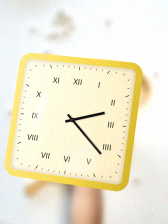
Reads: 2 h 22 min
